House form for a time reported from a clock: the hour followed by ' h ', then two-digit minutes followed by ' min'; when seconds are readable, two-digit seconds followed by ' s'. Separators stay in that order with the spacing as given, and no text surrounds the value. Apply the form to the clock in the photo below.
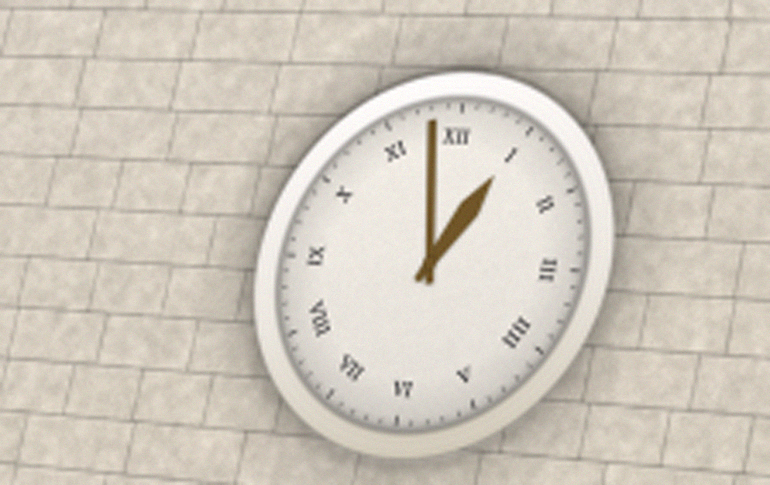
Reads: 12 h 58 min
